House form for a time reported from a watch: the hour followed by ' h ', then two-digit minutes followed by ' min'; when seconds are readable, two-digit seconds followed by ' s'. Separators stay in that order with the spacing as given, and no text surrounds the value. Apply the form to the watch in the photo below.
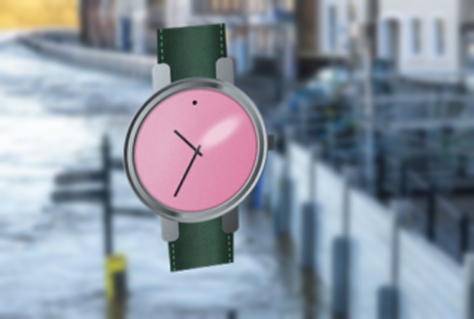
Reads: 10 h 35 min
